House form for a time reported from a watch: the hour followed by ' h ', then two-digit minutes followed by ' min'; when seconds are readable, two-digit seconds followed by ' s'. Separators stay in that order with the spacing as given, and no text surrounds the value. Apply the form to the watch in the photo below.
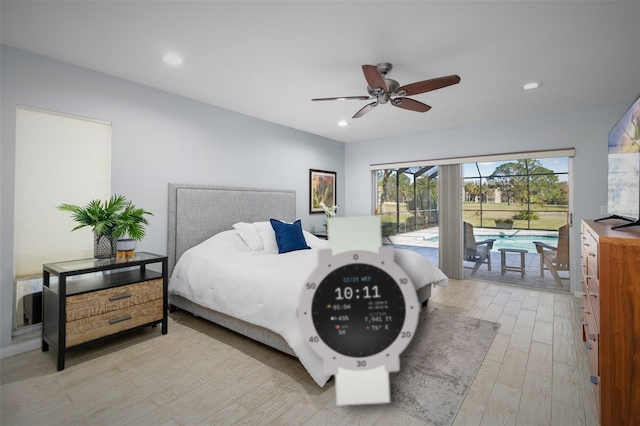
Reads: 10 h 11 min
